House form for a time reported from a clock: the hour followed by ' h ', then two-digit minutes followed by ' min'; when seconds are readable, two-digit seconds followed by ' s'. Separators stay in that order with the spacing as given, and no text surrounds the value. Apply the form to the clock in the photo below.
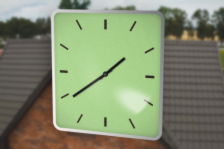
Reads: 1 h 39 min
